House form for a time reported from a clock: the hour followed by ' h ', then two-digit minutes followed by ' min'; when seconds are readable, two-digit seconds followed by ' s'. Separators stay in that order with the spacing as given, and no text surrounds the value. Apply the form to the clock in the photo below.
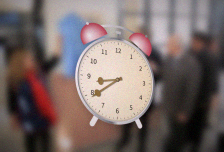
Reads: 8 h 39 min
